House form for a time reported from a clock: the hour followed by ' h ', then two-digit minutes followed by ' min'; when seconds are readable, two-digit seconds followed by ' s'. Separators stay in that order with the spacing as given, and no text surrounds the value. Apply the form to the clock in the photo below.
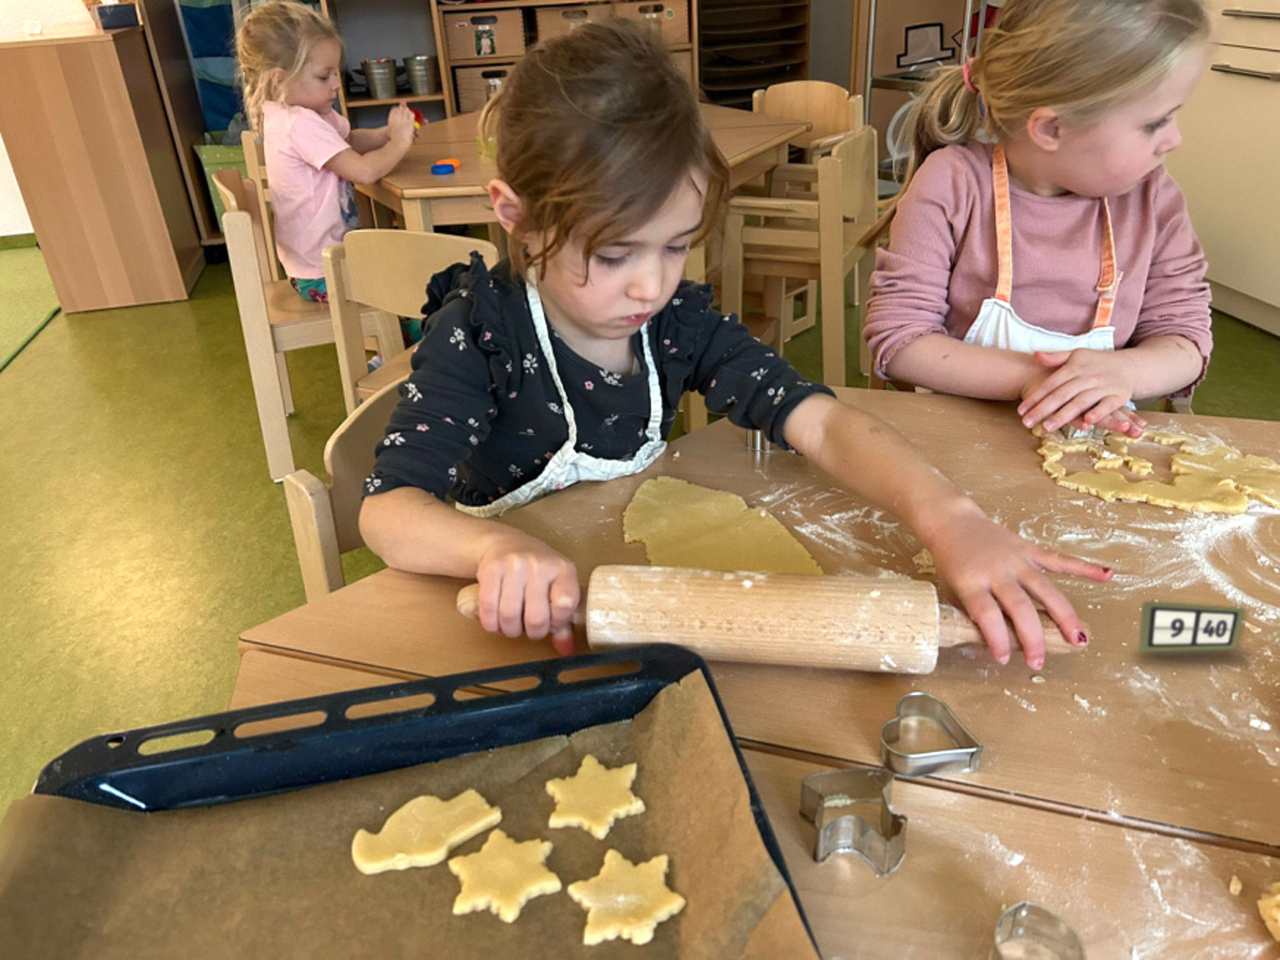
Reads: 9 h 40 min
